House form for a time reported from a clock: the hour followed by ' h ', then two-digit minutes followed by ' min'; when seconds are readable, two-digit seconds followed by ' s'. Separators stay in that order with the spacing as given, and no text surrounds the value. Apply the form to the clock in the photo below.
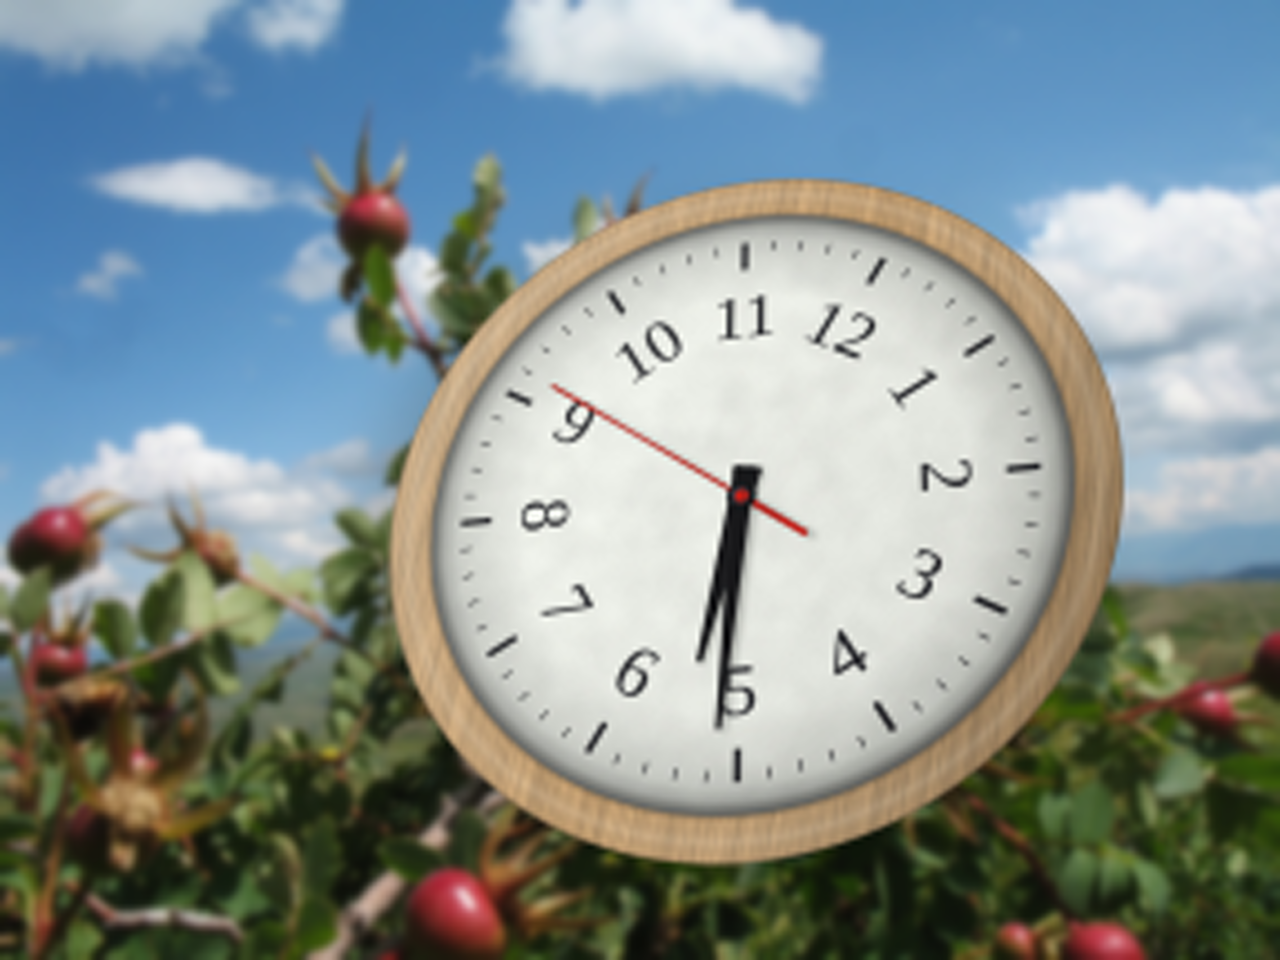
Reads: 5 h 25 min 46 s
